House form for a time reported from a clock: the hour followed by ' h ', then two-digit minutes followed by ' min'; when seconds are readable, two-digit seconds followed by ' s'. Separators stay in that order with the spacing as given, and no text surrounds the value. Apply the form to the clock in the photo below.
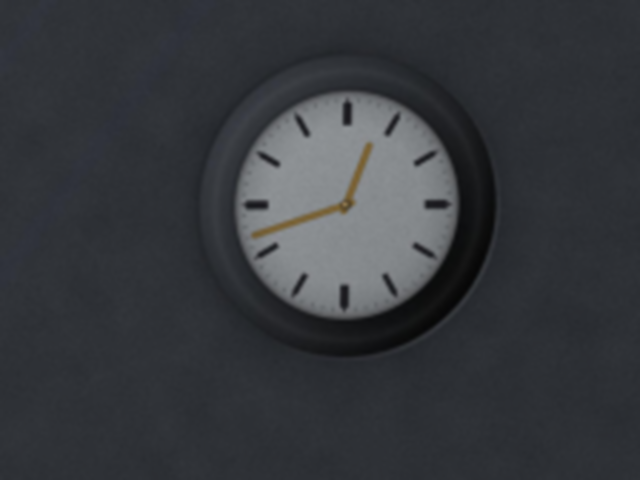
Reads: 12 h 42 min
